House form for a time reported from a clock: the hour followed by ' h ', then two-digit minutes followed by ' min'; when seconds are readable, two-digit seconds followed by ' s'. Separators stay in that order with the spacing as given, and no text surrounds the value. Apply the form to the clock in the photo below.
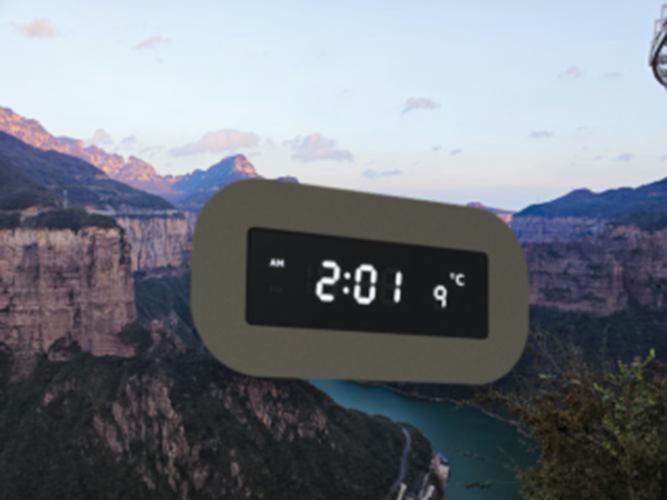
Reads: 2 h 01 min
